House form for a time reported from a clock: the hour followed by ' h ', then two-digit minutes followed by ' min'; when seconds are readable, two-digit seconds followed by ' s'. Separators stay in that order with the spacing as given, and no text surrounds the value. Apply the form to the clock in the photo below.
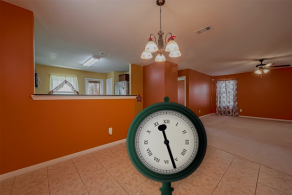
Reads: 11 h 27 min
